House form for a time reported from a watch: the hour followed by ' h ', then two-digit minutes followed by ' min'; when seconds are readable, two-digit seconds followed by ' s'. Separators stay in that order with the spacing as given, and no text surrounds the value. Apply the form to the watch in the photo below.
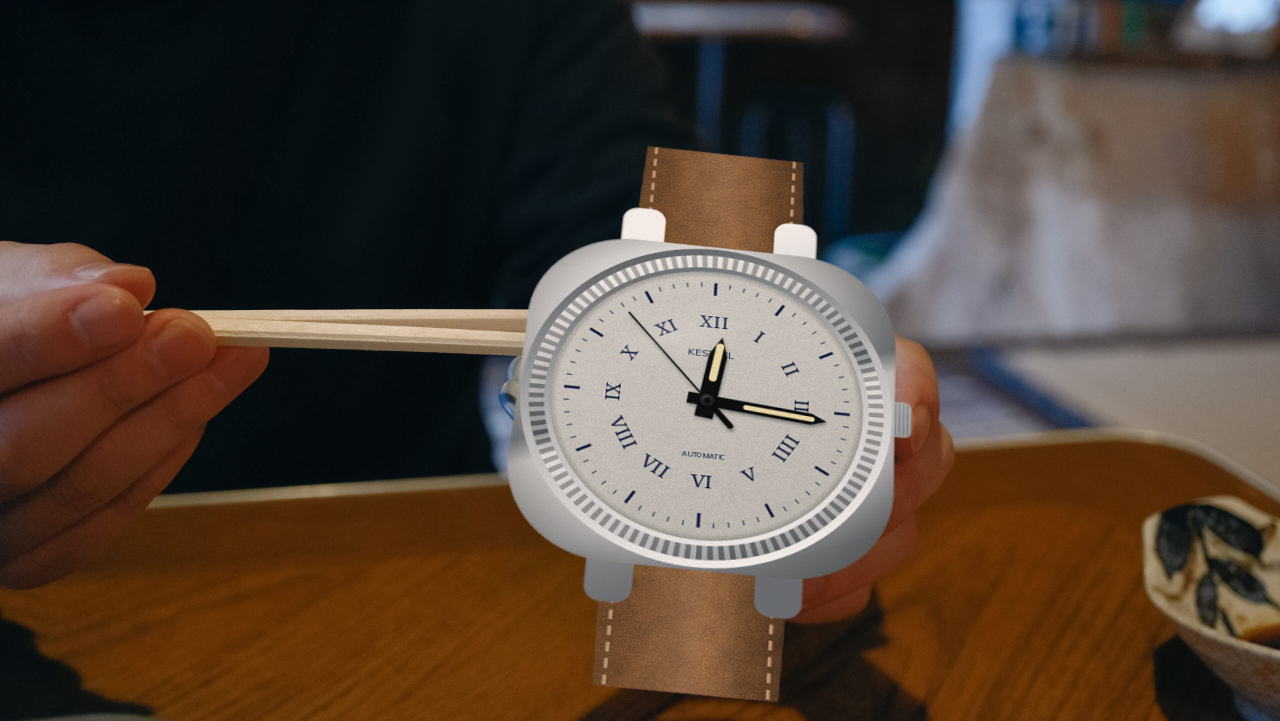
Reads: 12 h 15 min 53 s
